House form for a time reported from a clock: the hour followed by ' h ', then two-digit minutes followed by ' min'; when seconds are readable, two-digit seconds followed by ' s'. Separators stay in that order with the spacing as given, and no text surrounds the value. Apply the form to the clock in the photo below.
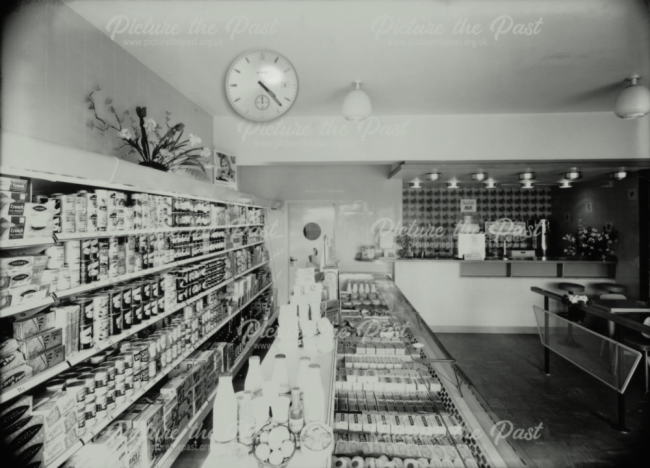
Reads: 4 h 23 min
